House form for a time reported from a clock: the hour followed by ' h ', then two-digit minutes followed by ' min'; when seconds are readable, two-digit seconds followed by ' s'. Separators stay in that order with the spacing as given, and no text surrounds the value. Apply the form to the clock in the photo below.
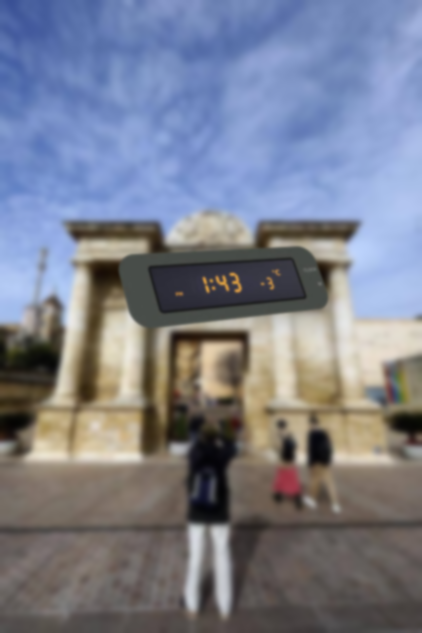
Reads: 1 h 43 min
